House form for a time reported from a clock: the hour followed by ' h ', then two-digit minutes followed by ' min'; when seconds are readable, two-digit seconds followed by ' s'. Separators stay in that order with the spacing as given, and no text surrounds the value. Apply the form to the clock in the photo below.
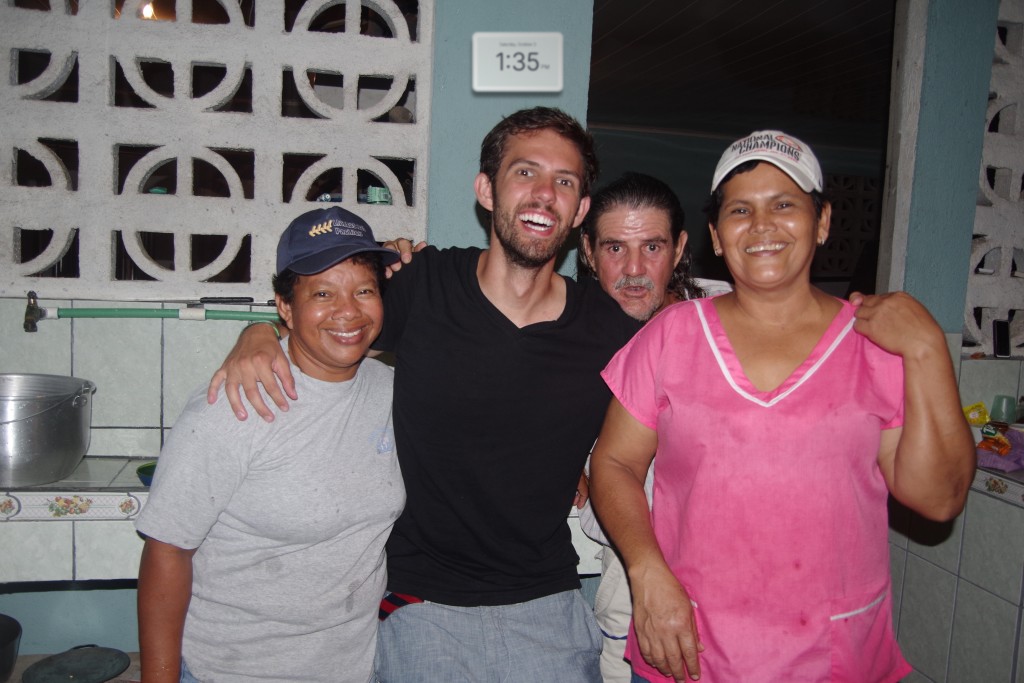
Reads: 1 h 35 min
